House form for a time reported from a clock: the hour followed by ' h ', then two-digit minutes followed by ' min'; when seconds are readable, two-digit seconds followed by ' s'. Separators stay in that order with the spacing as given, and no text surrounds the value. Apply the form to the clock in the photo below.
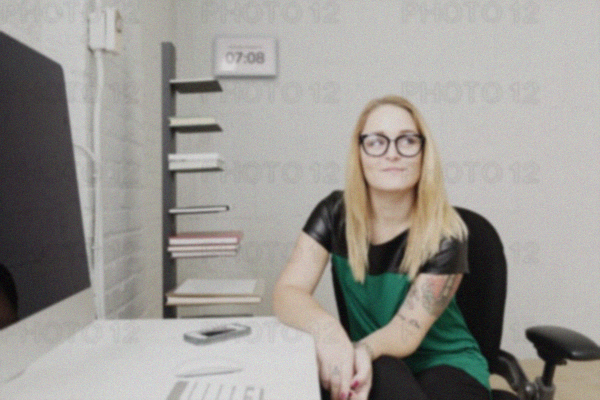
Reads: 7 h 08 min
